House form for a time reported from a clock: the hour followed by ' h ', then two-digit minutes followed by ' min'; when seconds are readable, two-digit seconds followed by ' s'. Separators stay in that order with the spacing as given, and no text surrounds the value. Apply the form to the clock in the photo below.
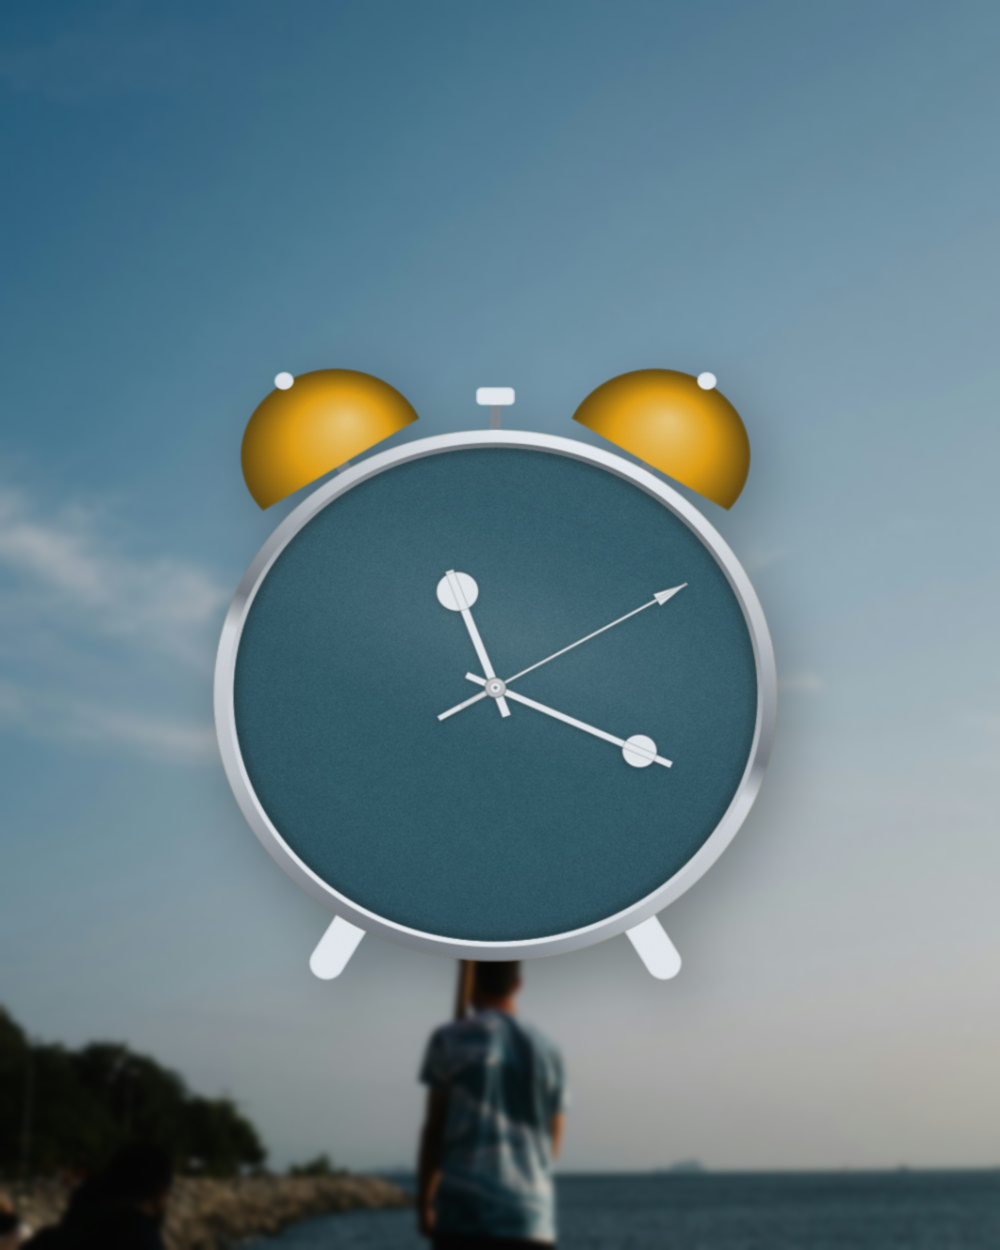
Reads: 11 h 19 min 10 s
